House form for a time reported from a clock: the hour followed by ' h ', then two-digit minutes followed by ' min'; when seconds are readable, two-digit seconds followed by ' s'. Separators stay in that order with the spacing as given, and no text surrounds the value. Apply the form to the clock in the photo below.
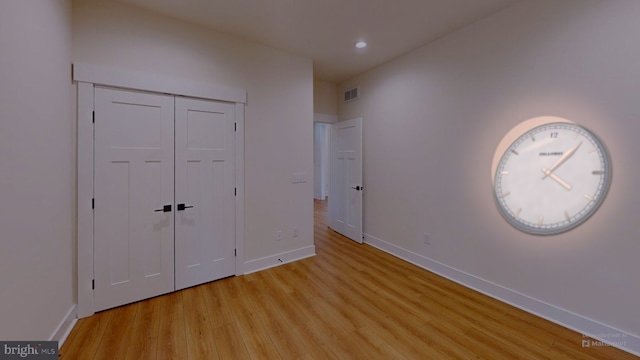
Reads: 4 h 07 min
